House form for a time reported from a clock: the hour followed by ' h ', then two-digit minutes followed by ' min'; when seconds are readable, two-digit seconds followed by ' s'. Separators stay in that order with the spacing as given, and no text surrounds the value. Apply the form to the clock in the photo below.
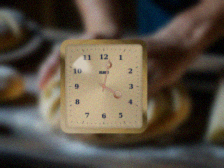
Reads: 4 h 02 min
